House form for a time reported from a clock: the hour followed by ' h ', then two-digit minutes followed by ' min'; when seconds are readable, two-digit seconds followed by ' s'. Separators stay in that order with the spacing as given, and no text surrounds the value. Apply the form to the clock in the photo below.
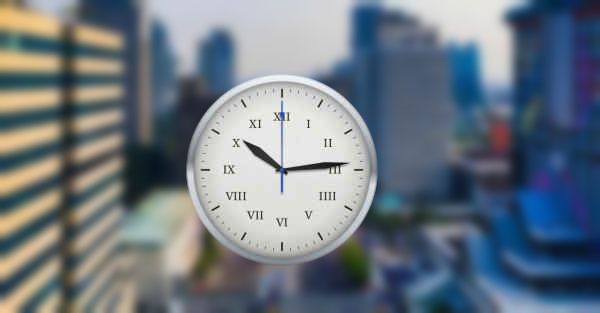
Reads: 10 h 14 min 00 s
